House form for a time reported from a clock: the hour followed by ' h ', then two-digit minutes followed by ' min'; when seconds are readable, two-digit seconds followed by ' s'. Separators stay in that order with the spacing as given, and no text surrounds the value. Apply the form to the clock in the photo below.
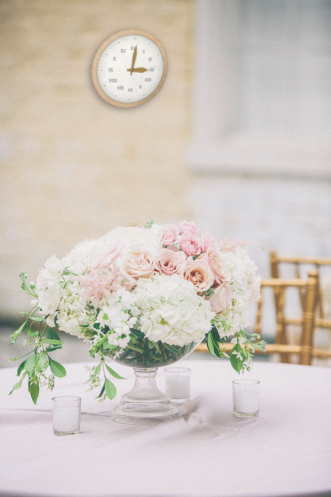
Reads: 3 h 01 min
